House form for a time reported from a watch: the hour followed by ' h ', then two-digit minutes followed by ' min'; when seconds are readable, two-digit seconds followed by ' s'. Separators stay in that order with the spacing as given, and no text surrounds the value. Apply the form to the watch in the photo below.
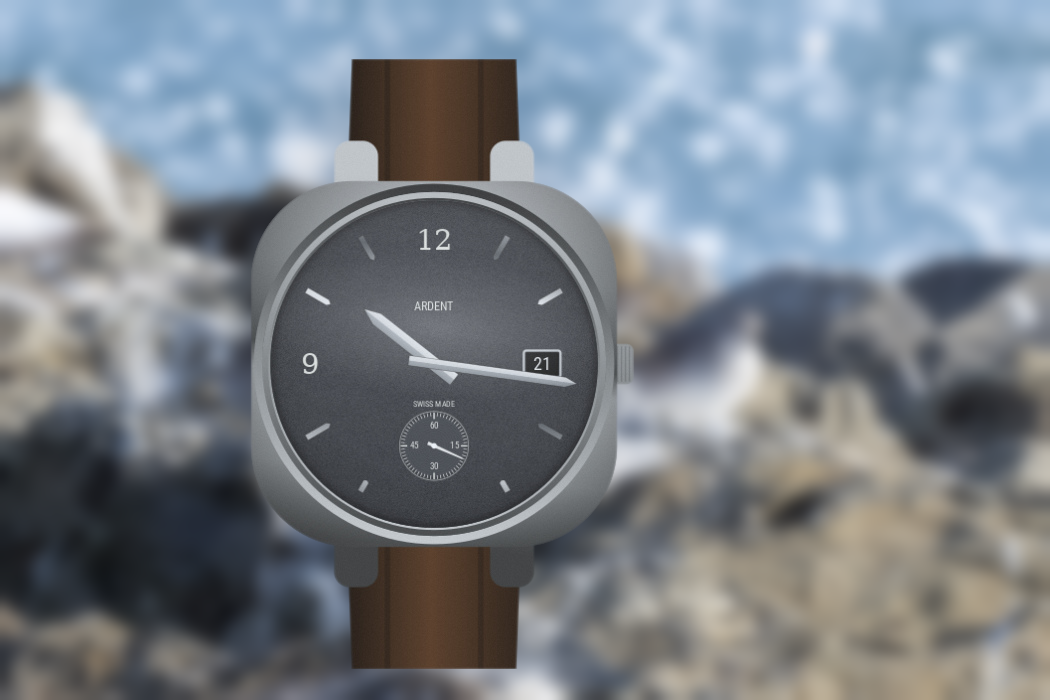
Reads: 10 h 16 min 19 s
